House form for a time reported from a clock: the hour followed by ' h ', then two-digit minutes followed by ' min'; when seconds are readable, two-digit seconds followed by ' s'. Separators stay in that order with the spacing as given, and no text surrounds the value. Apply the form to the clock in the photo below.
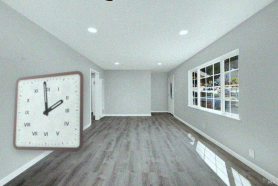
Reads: 1 h 59 min
